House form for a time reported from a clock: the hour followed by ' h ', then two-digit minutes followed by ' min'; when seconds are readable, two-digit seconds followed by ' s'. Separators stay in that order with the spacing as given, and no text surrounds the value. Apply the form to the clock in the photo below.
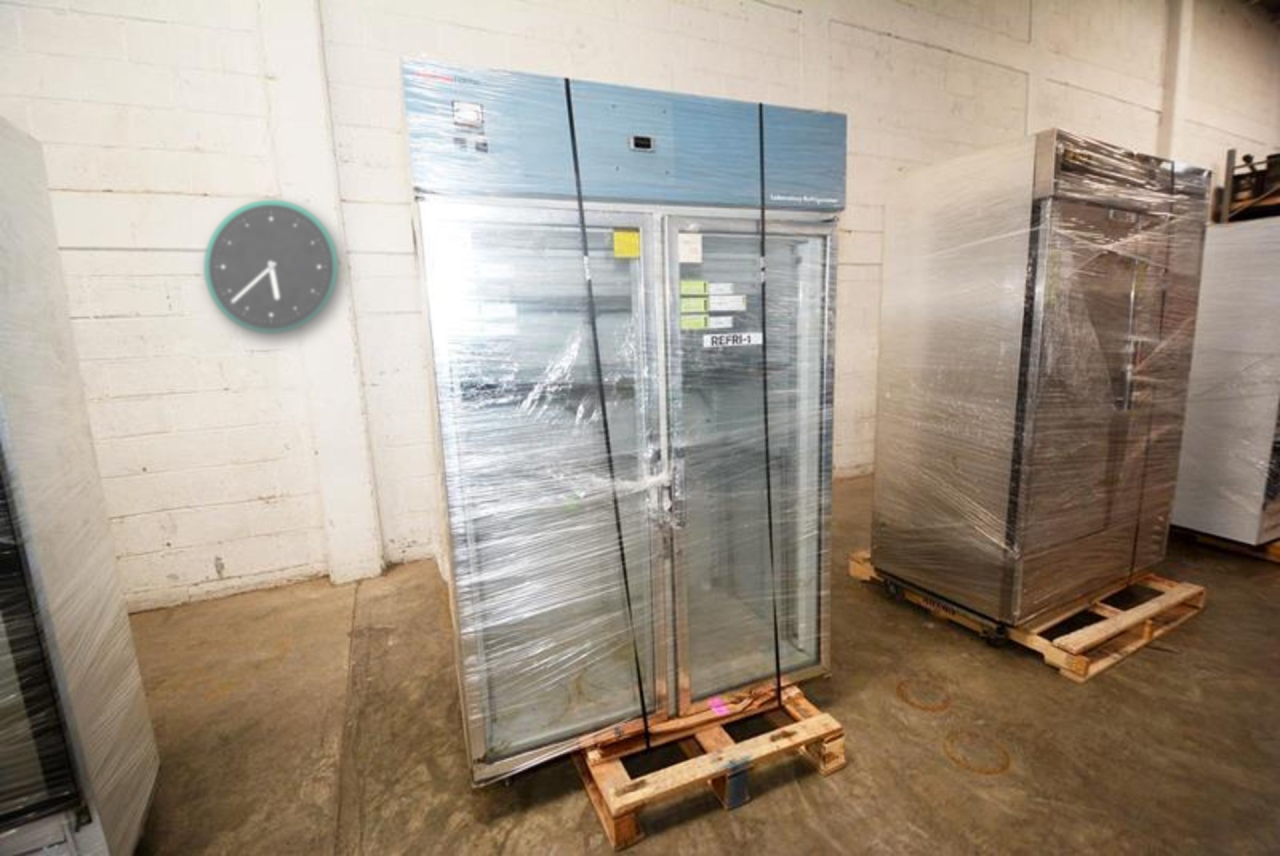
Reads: 5 h 38 min
